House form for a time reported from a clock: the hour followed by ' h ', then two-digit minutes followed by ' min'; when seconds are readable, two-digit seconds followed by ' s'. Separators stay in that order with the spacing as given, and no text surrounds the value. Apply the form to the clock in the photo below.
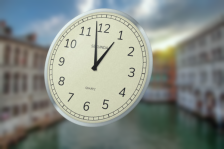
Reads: 12 h 58 min
